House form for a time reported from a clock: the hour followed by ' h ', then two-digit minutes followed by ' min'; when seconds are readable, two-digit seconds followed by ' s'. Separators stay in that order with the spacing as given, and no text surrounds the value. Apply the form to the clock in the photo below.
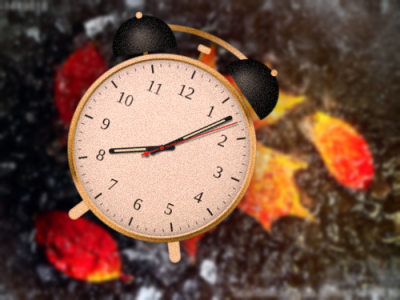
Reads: 8 h 07 min 08 s
